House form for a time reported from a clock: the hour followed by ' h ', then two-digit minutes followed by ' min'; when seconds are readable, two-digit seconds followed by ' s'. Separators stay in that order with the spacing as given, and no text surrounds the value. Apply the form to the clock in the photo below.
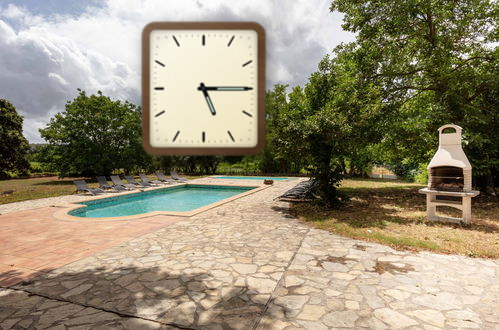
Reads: 5 h 15 min
